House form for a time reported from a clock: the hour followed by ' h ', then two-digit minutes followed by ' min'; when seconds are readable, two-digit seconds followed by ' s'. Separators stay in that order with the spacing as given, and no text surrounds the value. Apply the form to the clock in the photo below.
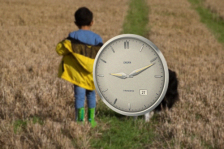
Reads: 9 h 11 min
